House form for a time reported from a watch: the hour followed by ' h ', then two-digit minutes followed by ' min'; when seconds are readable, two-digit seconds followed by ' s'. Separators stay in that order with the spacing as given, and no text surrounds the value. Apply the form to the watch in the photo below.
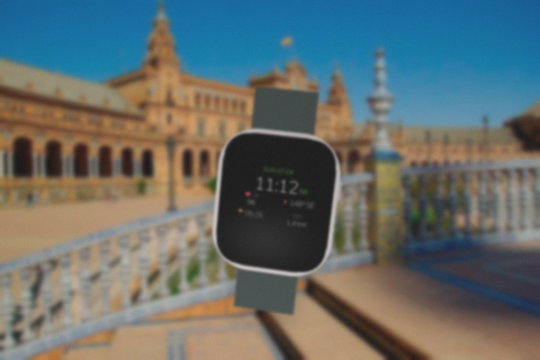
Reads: 11 h 12 min
